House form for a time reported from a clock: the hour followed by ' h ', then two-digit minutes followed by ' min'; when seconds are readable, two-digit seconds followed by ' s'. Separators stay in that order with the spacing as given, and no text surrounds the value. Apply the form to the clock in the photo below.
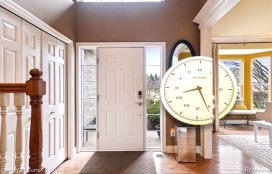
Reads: 8 h 26 min
